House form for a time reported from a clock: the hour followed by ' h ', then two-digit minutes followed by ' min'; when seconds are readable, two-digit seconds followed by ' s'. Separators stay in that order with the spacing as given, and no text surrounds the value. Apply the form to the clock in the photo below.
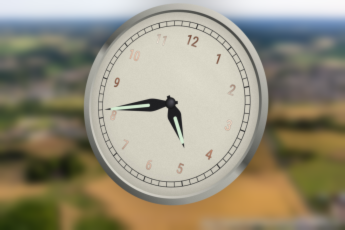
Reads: 4 h 41 min
